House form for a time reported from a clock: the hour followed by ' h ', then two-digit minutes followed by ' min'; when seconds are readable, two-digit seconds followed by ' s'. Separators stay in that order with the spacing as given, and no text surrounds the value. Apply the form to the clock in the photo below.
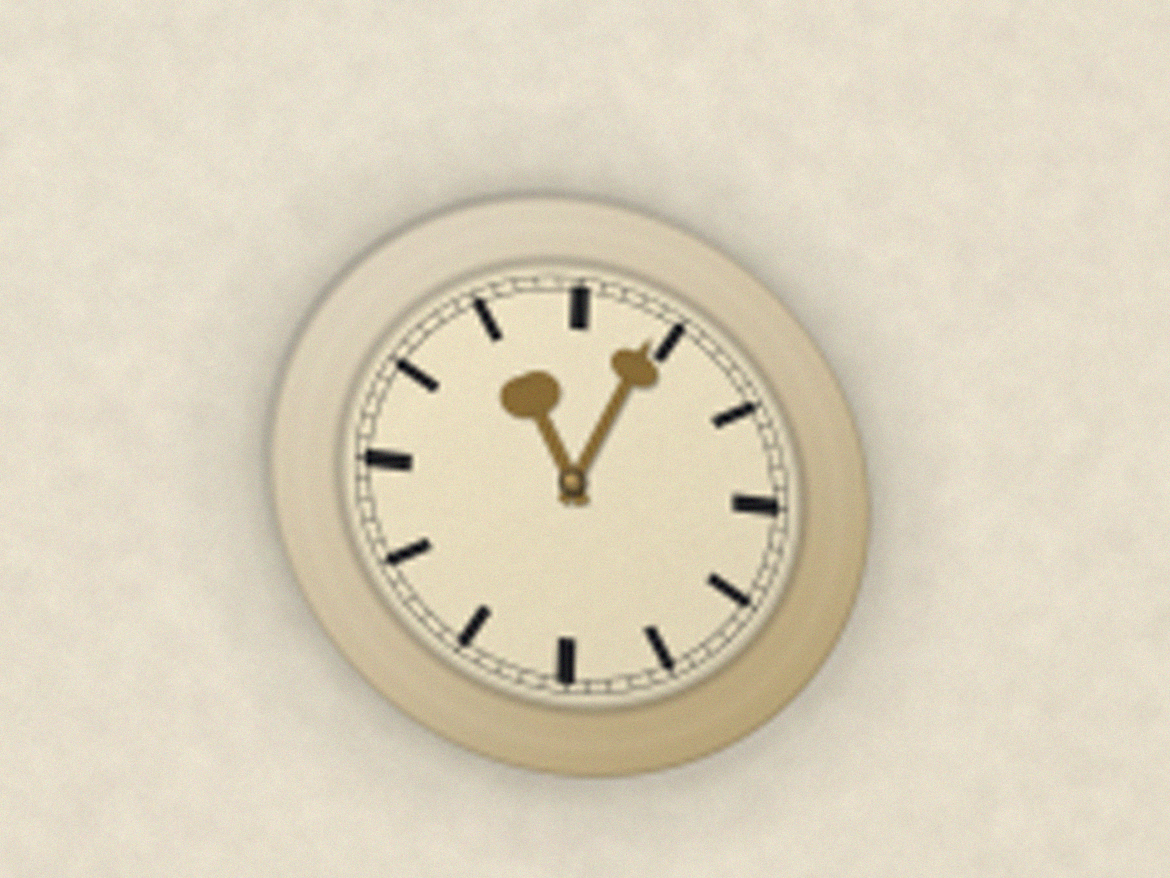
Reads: 11 h 04 min
